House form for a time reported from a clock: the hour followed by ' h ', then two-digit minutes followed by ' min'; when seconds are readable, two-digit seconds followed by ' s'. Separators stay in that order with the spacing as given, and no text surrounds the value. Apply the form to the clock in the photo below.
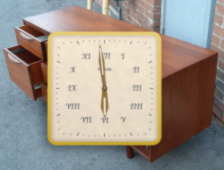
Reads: 5 h 59 min
